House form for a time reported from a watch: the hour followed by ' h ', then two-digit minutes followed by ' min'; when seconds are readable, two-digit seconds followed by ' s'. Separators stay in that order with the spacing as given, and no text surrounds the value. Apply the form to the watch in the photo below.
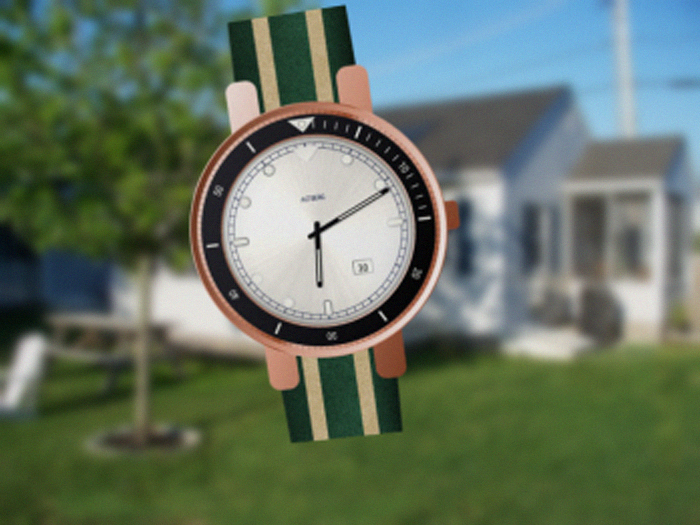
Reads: 6 h 11 min
